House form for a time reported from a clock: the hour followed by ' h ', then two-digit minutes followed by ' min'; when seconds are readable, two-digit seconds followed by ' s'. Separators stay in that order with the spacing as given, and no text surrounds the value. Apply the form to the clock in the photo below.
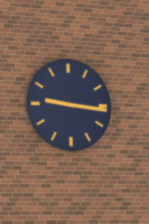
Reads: 9 h 16 min
